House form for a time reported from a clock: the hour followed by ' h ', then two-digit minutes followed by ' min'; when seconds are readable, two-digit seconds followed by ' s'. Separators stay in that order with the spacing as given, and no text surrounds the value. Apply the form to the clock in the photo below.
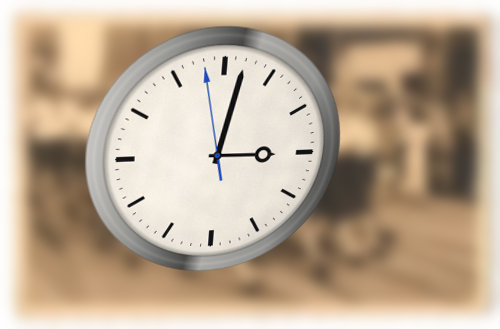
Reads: 3 h 01 min 58 s
